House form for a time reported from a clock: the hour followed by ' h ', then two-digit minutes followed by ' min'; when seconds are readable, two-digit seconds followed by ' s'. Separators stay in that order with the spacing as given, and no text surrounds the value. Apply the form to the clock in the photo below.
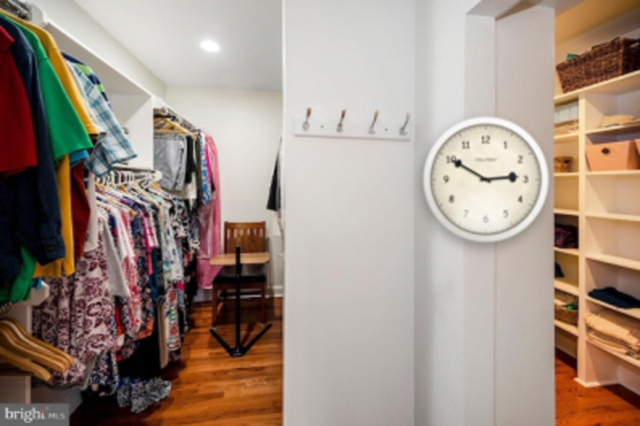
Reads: 2 h 50 min
